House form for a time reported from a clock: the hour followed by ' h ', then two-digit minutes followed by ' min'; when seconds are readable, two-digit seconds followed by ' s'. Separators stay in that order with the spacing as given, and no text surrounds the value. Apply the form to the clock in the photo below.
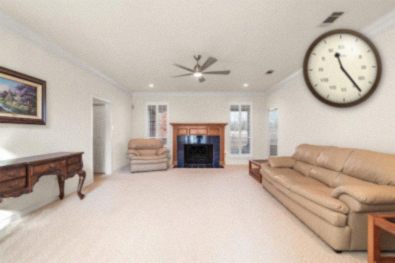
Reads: 11 h 24 min
